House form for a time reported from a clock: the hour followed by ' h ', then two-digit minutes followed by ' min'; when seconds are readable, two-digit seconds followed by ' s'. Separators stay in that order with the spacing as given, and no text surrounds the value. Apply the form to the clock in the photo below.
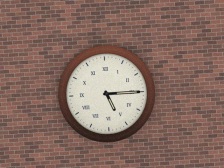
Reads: 5 h 15 min
